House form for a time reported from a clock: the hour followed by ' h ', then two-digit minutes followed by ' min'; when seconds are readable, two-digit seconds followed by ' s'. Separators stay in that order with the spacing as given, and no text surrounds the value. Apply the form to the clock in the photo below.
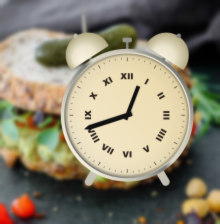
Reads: 12 h 42 min
